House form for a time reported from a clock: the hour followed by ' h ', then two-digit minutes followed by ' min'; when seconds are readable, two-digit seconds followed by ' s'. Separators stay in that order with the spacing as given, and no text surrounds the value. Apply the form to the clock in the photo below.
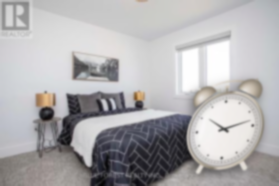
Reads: 10 h 13 min
